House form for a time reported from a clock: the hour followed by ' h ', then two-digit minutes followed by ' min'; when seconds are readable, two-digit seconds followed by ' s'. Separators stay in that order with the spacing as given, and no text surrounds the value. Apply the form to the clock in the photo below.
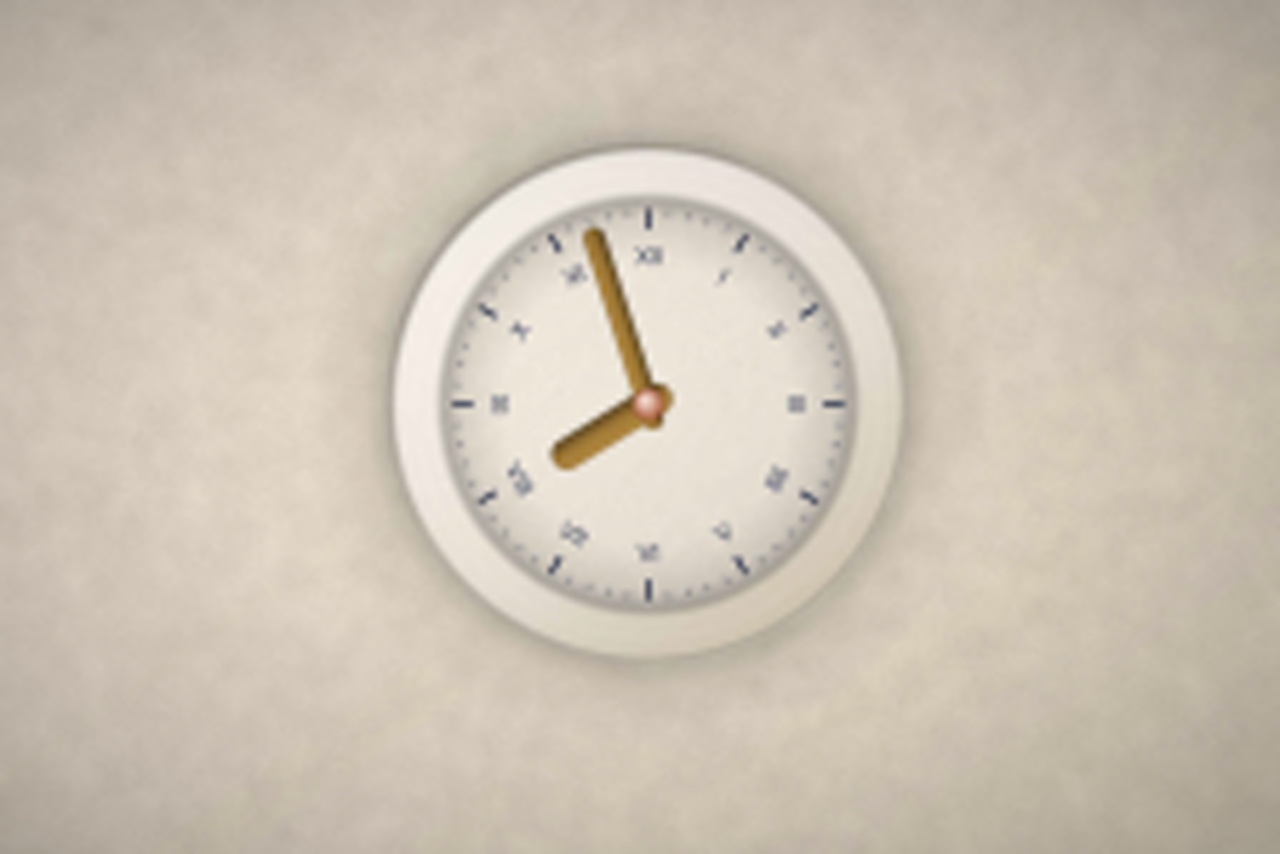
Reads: 7 h 57 min
